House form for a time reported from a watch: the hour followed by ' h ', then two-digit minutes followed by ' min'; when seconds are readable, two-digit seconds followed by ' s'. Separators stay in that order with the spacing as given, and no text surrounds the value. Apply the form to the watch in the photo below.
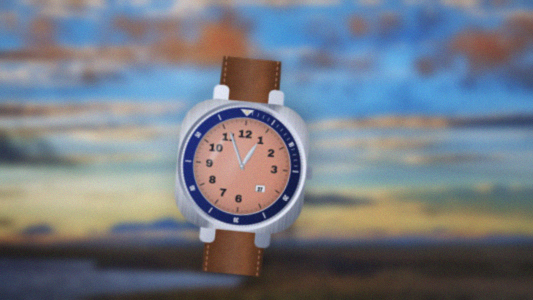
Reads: 12 h 56 min
